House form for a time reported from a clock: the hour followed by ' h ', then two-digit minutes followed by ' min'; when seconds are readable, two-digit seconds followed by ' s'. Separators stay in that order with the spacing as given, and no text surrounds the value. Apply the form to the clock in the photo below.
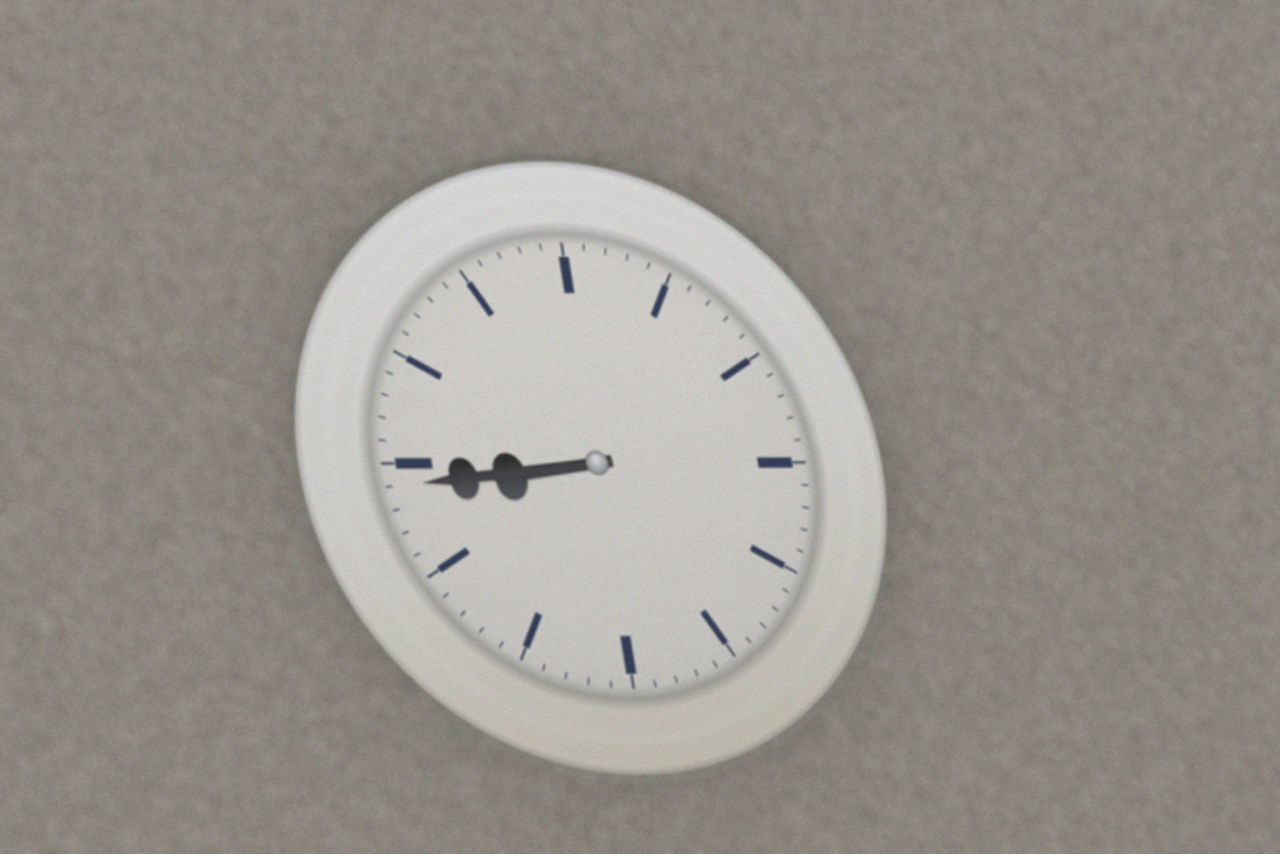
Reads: 8 h 44 min
